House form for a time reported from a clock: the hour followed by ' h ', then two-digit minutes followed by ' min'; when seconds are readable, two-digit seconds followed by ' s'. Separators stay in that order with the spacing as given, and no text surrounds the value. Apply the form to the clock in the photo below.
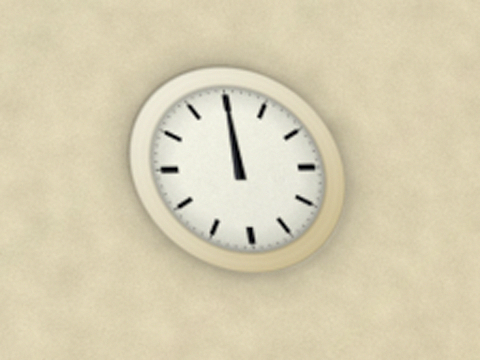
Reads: 12 h 00 min
